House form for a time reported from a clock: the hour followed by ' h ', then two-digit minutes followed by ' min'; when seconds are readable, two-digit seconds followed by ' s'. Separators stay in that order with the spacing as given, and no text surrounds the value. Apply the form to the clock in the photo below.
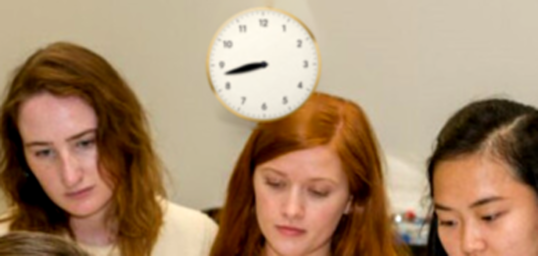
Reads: 8 h 43 min
